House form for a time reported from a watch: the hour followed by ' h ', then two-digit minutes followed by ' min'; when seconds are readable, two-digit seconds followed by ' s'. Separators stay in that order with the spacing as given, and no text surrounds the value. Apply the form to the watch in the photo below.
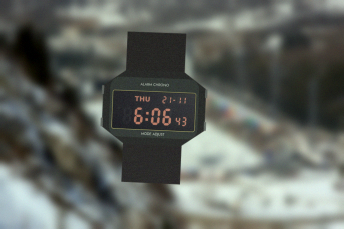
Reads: 6 h 06 min 43 s
